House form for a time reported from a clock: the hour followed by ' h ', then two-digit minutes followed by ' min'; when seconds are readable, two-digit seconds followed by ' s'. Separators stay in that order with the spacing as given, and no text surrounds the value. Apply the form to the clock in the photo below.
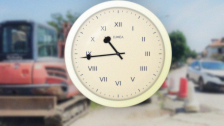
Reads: 10 h 44 min
